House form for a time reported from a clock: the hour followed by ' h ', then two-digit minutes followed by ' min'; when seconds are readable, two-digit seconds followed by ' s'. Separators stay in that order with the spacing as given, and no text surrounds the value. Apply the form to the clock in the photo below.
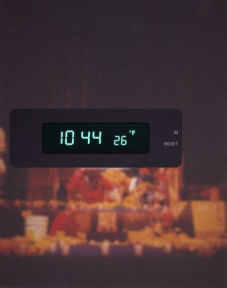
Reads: 10 h 44 min
